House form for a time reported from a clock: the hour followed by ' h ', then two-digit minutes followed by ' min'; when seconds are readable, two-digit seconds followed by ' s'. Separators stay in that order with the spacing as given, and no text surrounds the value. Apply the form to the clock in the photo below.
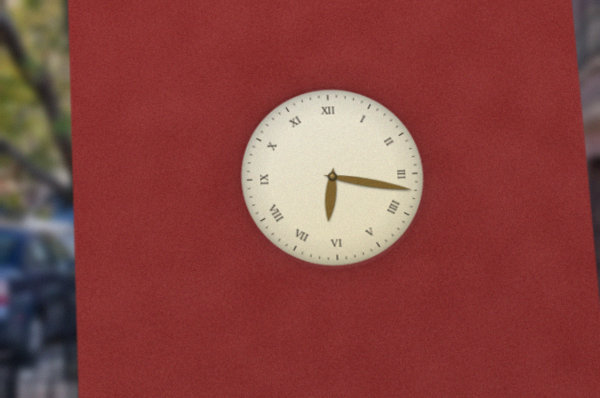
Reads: 6 h 17 min
